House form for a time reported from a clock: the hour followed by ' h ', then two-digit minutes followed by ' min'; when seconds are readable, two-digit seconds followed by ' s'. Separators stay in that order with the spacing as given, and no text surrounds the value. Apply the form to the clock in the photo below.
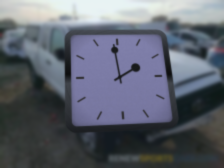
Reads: 1 h 59 min
